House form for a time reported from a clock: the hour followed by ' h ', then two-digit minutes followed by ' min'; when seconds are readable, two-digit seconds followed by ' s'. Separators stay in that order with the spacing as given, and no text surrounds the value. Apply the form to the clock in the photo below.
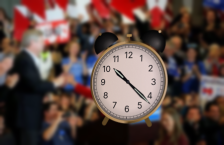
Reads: 10 h 22 min
